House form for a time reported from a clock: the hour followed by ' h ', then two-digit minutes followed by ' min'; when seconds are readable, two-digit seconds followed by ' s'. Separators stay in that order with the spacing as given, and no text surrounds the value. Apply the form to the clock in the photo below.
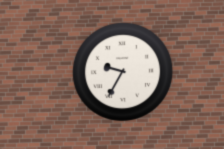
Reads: 9 h 35 min
